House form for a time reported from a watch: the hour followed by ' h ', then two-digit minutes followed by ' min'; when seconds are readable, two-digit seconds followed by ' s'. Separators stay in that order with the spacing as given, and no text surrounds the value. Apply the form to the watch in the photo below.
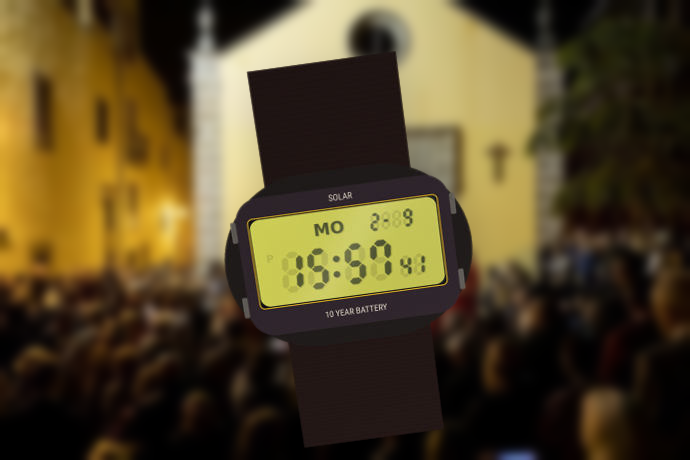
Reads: 15 h 57 min 41 s
